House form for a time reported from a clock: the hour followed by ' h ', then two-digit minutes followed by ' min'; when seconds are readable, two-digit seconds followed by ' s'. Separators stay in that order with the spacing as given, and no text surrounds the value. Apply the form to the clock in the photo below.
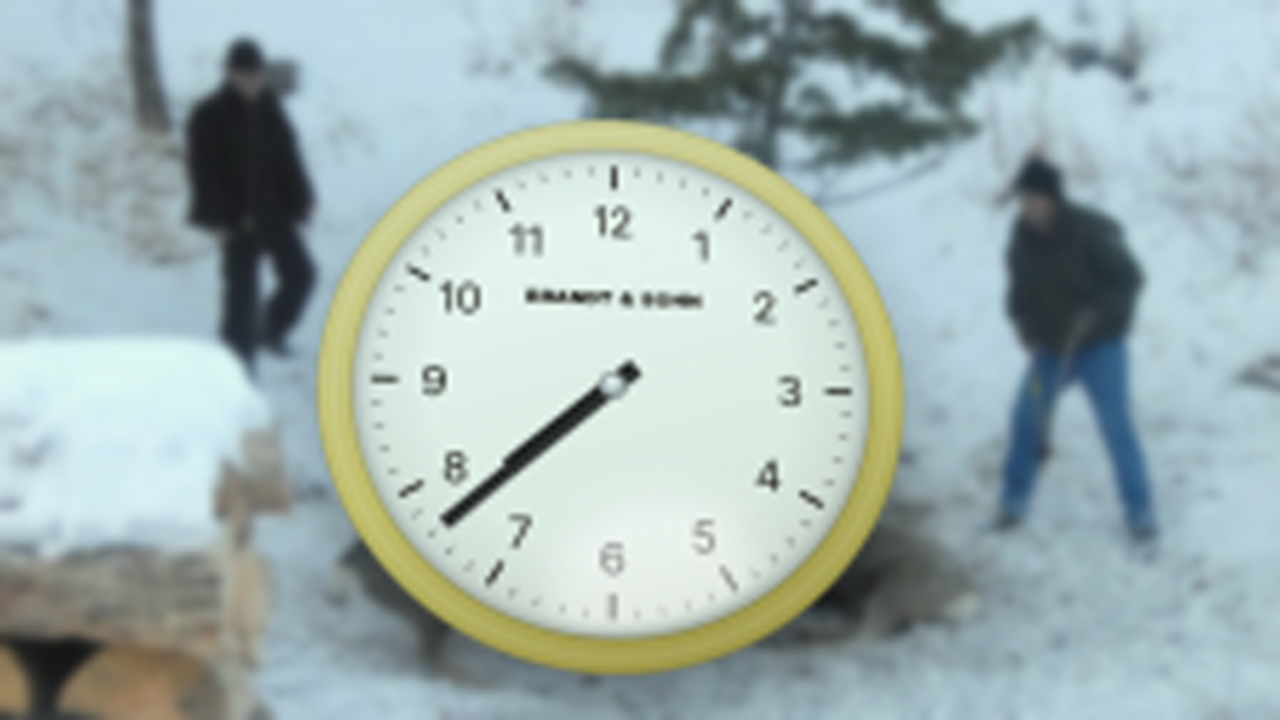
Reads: 7 h 38 min
